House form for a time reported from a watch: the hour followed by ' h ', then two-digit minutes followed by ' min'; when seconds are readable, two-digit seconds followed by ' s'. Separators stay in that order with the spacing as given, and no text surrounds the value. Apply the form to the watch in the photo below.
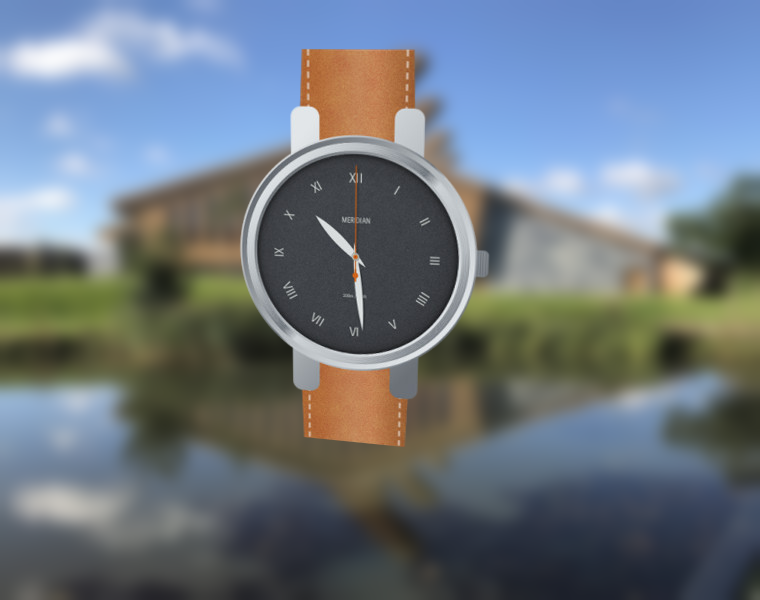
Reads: 10 h 29 min 00 s
